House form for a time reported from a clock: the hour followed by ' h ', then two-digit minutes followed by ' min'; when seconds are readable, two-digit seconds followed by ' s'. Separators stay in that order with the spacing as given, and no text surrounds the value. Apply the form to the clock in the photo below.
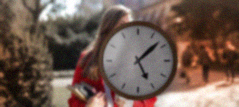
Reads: 5 h 08 min
